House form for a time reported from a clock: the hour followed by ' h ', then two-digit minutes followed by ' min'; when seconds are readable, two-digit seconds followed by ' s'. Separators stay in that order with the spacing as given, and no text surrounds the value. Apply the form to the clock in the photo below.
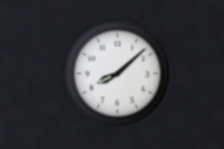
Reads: 8 h 08 min
